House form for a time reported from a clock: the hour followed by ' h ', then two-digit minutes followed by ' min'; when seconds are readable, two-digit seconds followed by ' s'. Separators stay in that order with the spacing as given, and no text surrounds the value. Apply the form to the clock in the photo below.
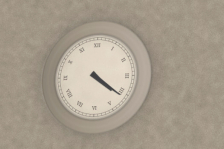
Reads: 4 h 21 min
